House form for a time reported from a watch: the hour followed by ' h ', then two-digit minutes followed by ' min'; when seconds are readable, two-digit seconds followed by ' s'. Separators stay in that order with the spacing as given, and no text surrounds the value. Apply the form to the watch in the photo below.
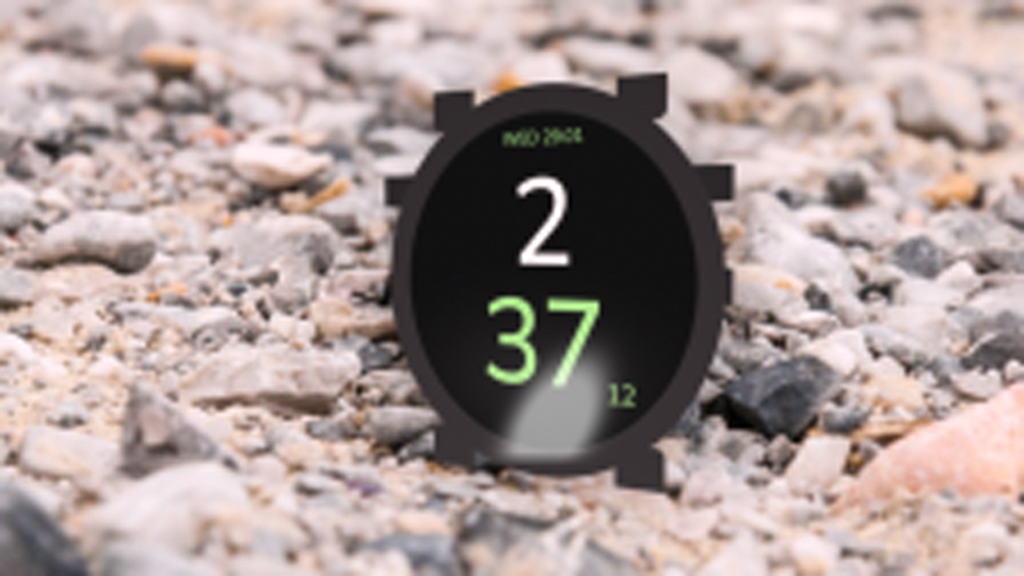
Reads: 2 h 37 min
